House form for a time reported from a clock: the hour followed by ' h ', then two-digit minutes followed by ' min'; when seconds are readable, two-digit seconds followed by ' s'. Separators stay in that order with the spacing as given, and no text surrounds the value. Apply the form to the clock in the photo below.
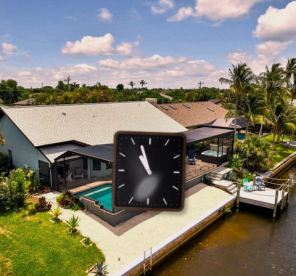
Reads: 10 h 57 min
